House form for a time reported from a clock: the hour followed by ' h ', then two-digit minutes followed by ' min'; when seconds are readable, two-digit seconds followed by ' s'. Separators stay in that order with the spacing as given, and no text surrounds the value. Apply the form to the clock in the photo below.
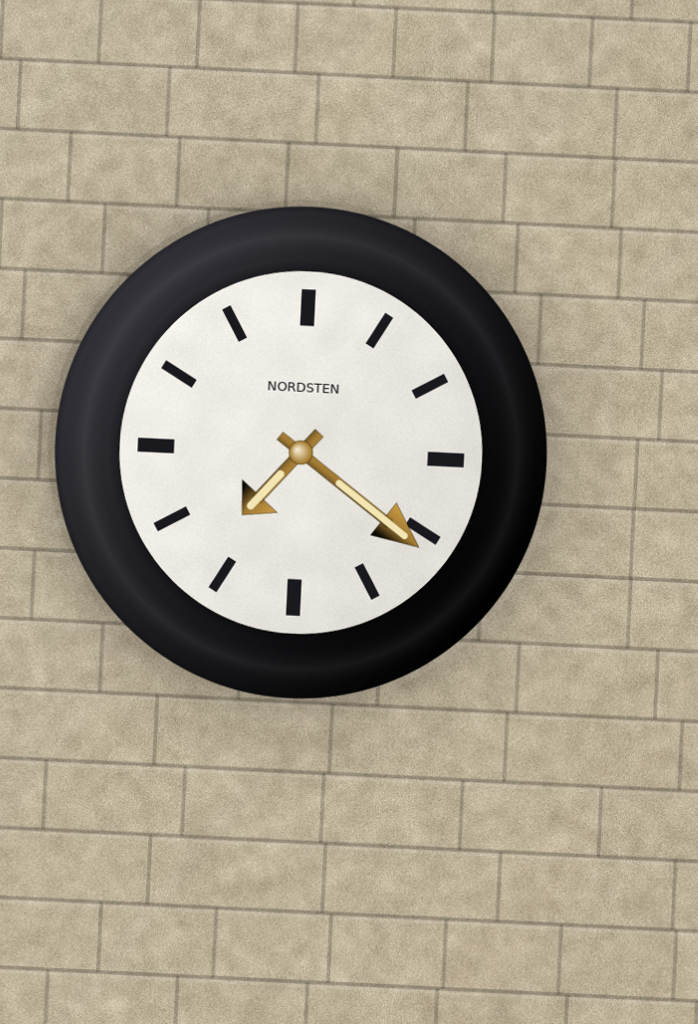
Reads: 7 h 21 min
